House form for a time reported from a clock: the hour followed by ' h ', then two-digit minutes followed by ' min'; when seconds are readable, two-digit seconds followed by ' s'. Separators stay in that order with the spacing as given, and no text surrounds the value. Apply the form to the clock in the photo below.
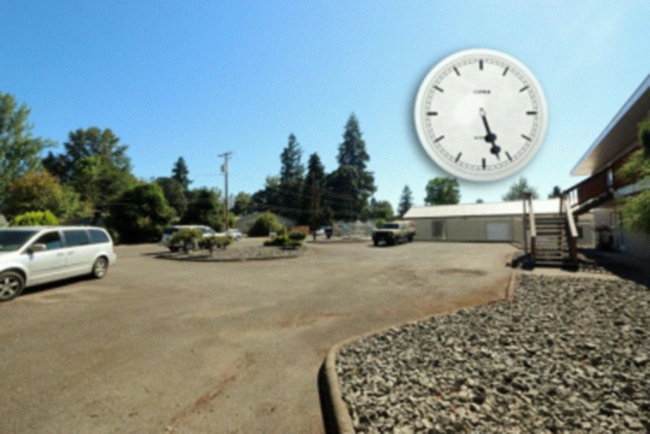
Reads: 5 h 27 min
